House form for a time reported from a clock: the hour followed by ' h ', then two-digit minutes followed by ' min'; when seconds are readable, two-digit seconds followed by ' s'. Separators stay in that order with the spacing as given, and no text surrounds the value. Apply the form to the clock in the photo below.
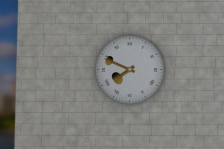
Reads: 7 h 49 min
